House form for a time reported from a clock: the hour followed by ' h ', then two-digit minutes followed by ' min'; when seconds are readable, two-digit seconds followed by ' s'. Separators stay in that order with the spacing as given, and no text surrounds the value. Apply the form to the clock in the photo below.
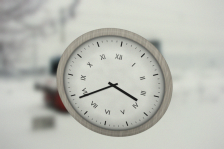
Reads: 3 h 39 min
